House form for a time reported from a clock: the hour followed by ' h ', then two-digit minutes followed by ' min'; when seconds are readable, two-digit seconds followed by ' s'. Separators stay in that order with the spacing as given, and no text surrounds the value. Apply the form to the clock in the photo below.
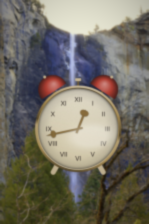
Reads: 12 h 43 min
